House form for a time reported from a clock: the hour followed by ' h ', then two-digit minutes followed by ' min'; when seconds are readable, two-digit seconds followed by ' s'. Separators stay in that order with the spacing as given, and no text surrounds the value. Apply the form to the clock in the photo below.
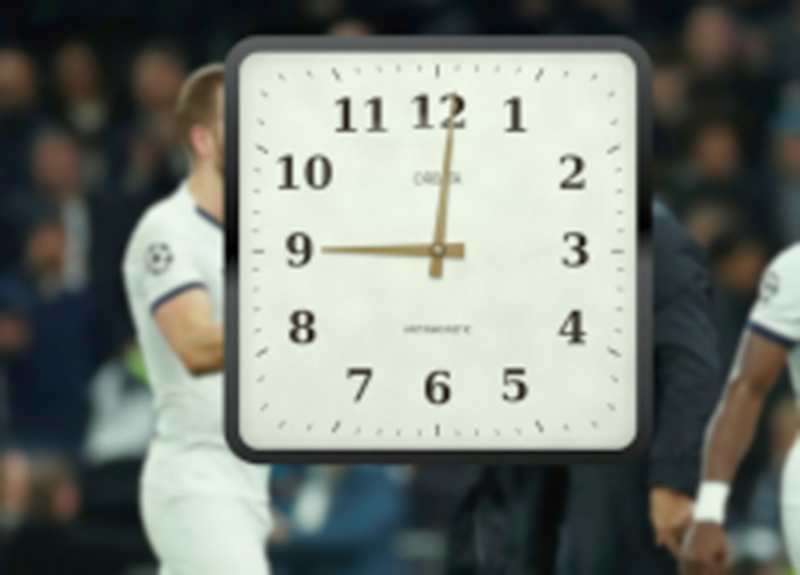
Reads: 9 h 01 min
